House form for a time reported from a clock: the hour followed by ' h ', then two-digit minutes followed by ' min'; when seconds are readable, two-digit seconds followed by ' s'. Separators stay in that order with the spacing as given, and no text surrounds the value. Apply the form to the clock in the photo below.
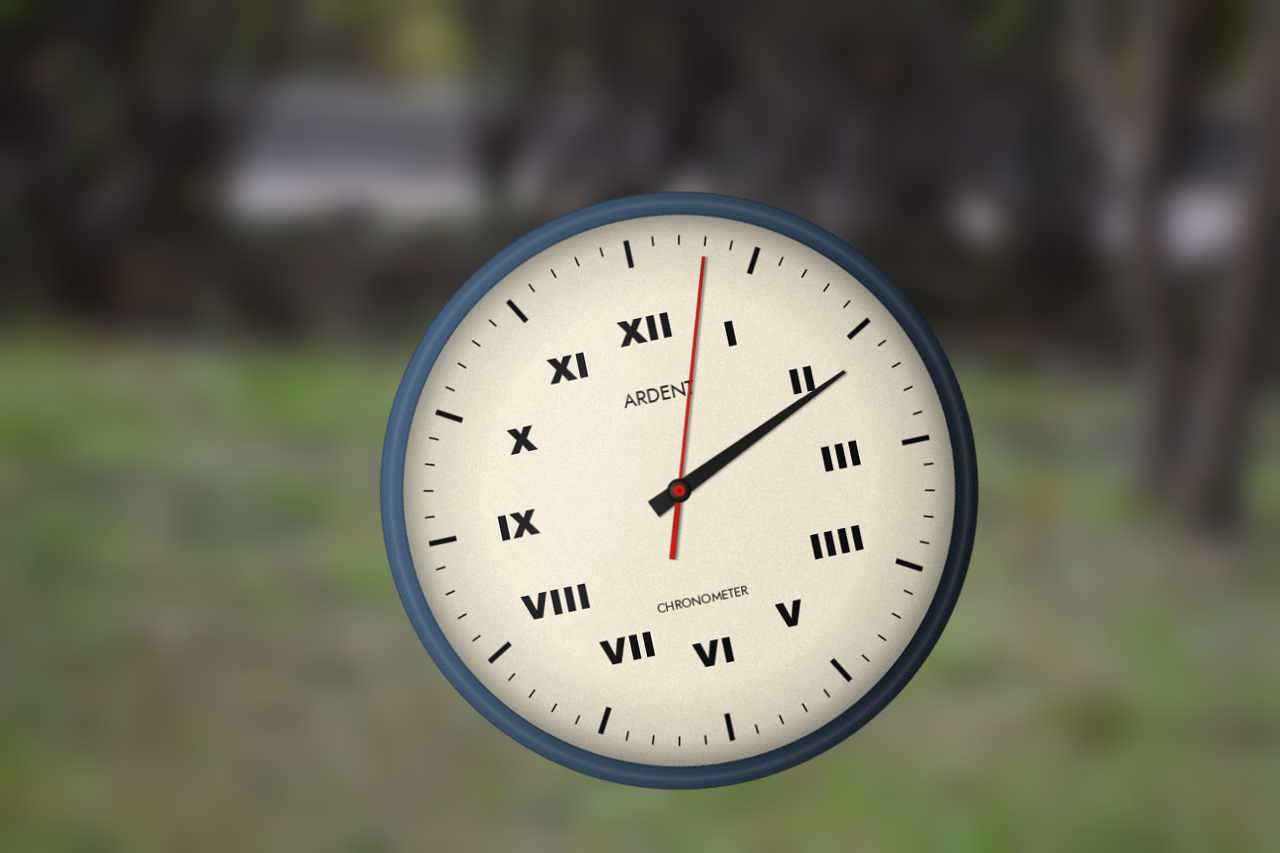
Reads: 2 h 11 min 03 s
